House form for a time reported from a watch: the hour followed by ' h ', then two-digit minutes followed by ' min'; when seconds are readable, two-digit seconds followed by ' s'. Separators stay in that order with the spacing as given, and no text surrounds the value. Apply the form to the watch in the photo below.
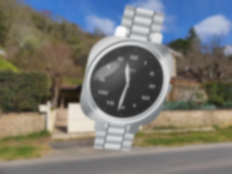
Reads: 11 h 31 min
